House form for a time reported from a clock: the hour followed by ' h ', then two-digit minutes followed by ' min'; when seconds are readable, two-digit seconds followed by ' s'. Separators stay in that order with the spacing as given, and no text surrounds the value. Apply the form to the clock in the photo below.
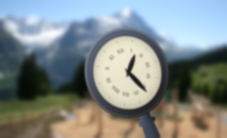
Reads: 1 h 26 min
